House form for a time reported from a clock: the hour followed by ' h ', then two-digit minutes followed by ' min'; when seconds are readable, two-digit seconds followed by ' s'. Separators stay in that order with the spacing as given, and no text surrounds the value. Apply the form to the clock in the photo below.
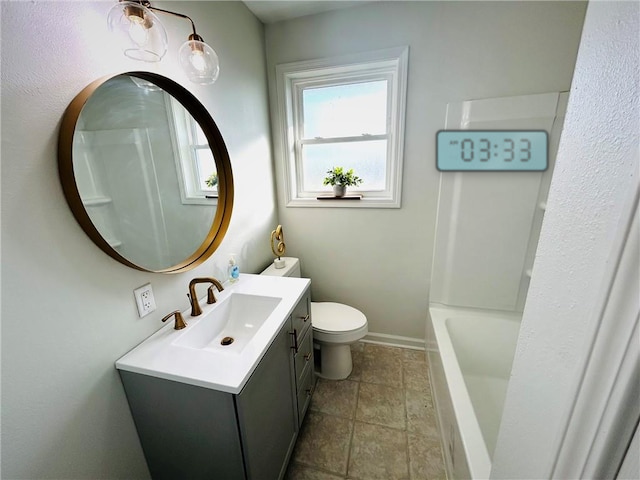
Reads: 3 h 33 min
